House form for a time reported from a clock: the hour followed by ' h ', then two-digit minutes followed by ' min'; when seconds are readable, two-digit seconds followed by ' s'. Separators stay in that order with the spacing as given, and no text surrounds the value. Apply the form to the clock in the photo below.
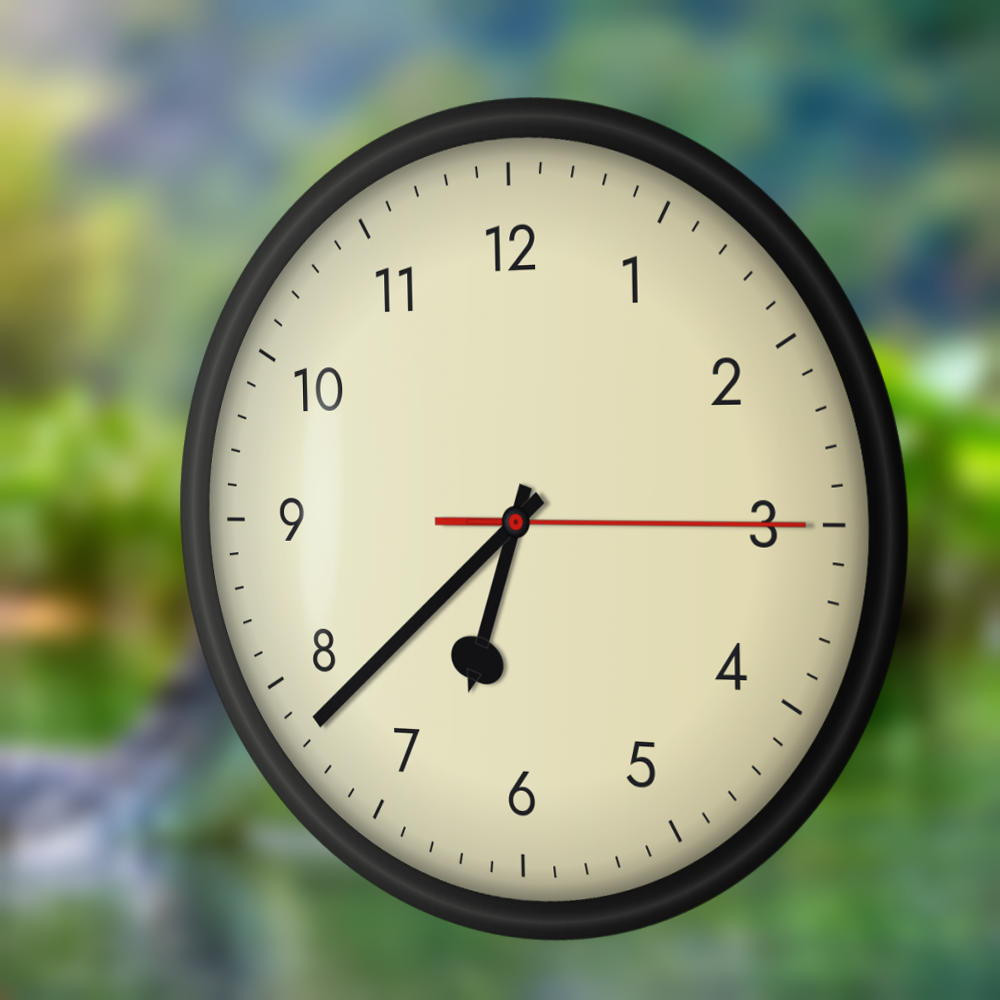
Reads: 6 h 38 min 15 s
